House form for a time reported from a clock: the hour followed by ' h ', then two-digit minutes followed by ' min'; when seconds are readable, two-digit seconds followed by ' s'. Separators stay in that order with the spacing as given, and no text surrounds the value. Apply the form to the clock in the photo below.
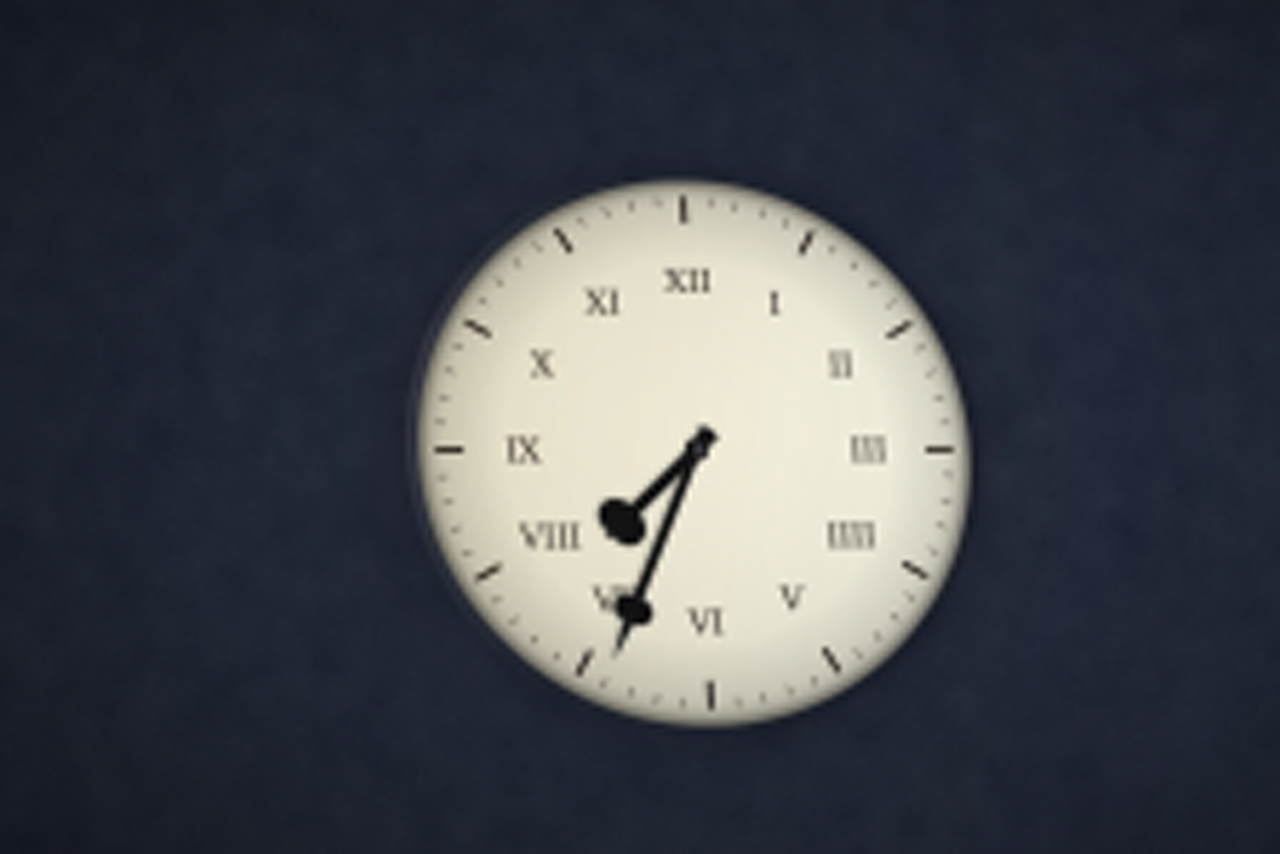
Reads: 7 h 34 min
